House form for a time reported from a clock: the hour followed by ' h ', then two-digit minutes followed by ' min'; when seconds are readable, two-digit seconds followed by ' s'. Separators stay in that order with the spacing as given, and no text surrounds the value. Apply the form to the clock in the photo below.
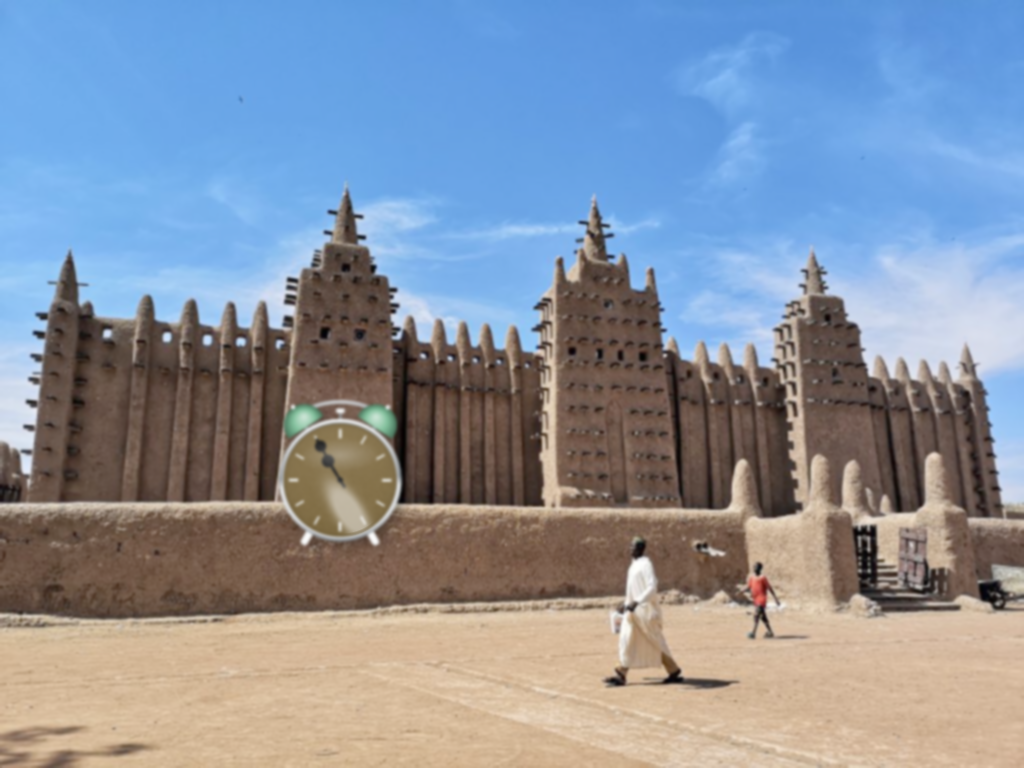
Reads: 10 h 55 min
